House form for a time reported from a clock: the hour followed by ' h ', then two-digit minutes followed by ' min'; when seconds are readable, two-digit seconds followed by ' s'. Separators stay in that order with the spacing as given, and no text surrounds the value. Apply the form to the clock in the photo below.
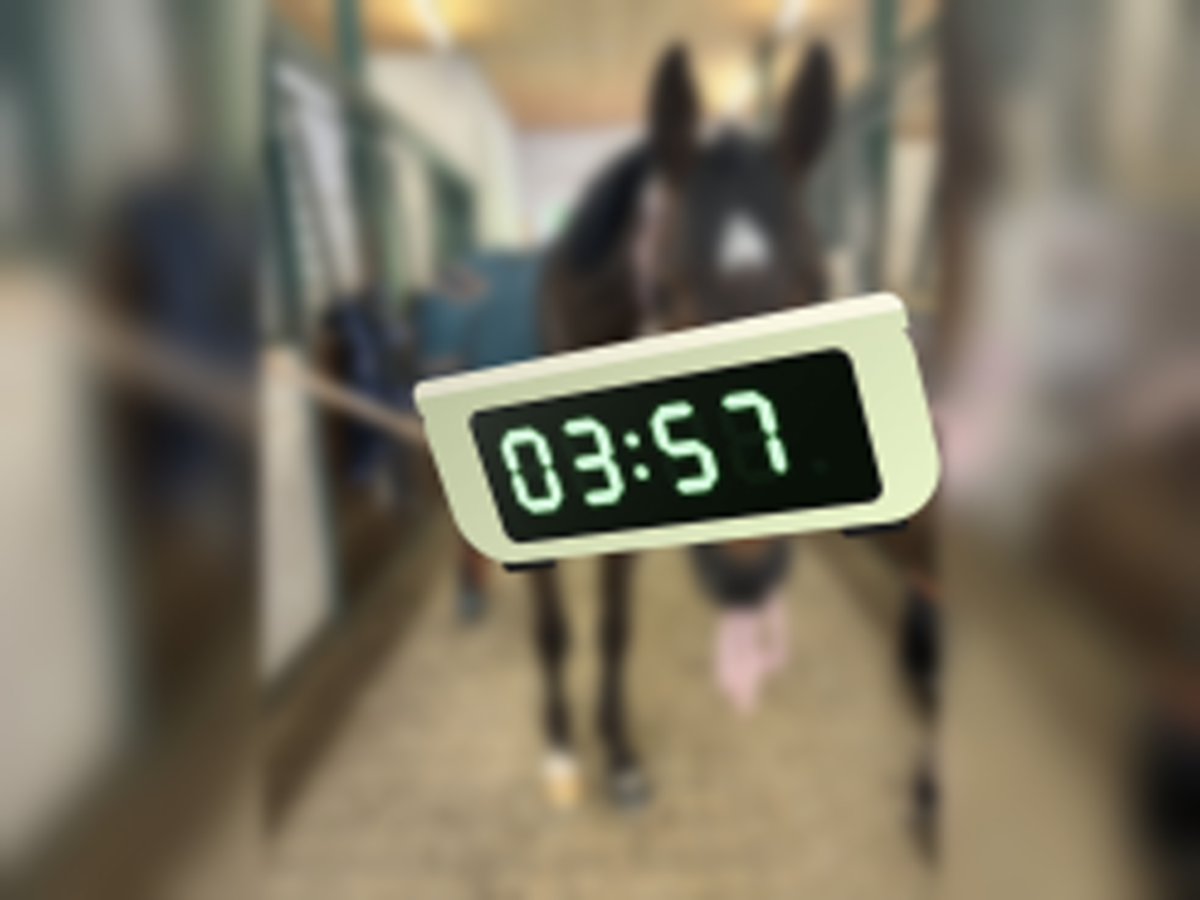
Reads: 3 h 57 min
